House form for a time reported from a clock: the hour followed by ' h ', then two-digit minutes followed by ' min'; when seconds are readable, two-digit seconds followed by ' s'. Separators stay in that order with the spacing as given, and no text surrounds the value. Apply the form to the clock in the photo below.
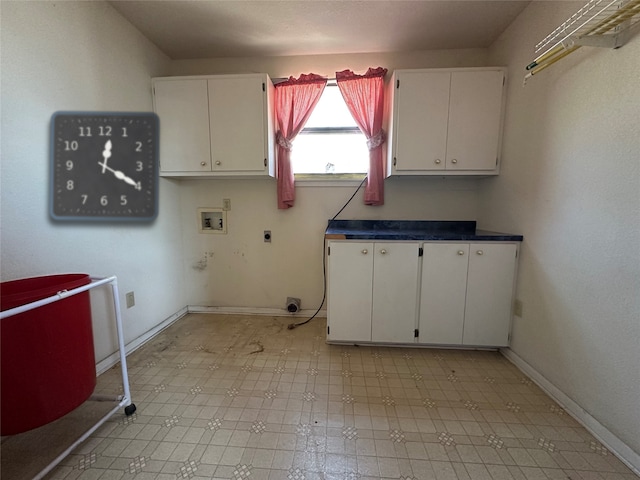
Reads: 12 h 20 min
